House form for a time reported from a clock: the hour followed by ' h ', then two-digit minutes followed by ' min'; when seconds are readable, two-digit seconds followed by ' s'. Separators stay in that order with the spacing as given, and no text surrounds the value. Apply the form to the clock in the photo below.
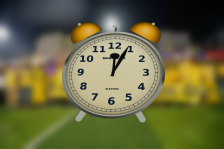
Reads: 12 h 04 min
